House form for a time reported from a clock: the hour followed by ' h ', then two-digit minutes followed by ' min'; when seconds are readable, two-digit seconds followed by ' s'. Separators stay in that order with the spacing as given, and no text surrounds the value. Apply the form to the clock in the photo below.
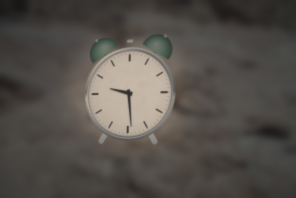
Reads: 9 h 29 min
